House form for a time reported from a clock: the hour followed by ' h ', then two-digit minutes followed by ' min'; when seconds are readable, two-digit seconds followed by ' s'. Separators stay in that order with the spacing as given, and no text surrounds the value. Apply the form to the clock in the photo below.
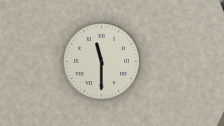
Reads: 11 h 30 min
